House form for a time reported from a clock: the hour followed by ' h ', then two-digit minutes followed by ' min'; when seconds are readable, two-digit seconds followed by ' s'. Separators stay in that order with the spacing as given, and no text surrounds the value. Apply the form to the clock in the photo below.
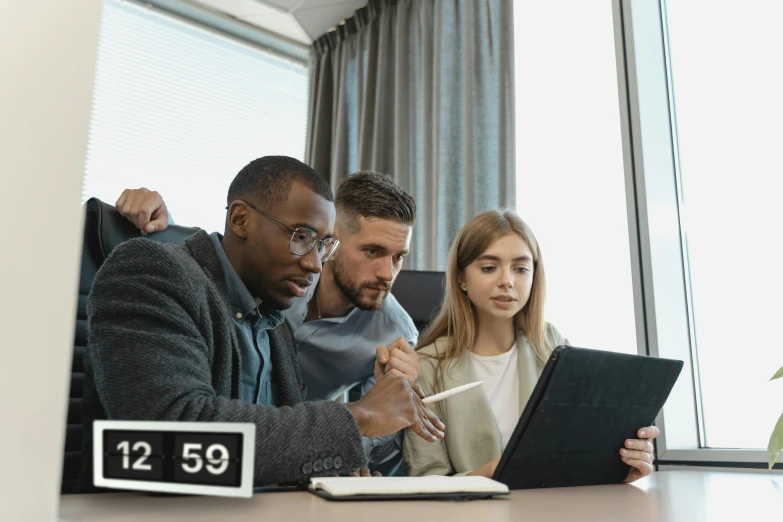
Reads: 12 h 59 min
